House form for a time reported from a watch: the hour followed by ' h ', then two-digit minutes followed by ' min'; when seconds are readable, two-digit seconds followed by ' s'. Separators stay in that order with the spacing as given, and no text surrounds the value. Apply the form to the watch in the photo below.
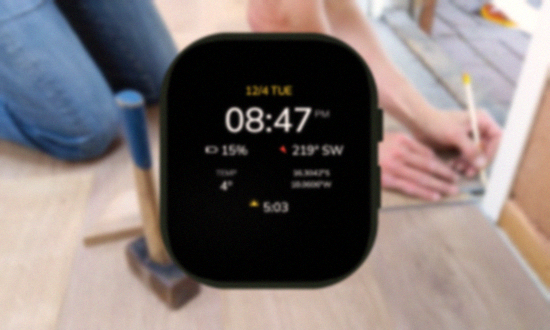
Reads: 8 h 47 min
